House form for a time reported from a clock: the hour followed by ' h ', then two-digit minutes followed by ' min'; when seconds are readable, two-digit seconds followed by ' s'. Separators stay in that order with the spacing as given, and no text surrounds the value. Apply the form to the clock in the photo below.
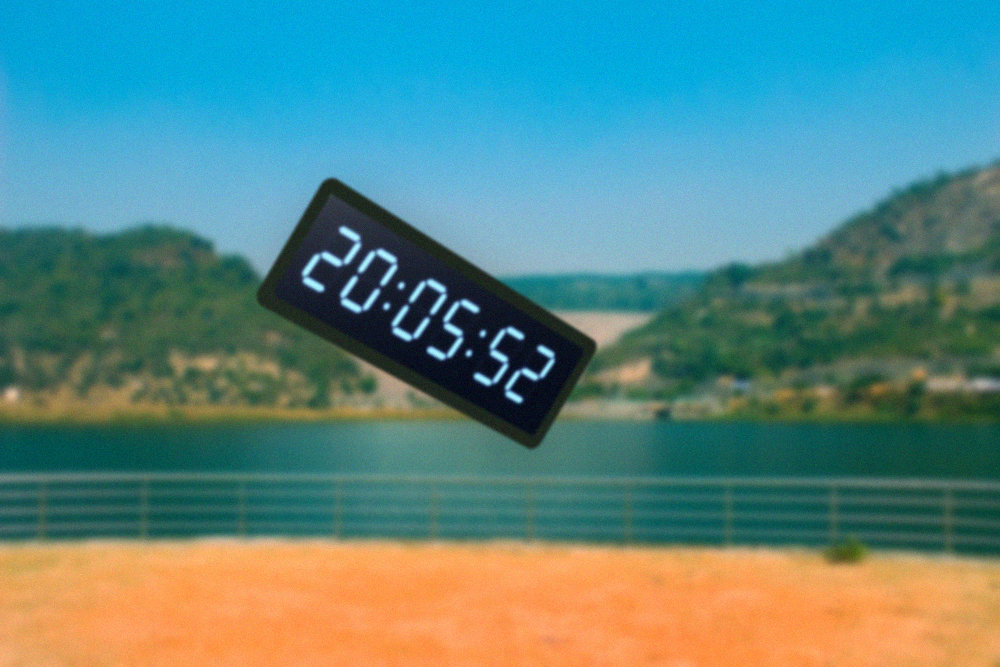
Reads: 20 h 05 min 52 s
